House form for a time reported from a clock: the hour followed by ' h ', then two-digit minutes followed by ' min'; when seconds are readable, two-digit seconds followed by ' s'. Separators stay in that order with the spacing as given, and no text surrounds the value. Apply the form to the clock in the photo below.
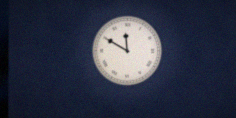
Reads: 11 h 50 min
